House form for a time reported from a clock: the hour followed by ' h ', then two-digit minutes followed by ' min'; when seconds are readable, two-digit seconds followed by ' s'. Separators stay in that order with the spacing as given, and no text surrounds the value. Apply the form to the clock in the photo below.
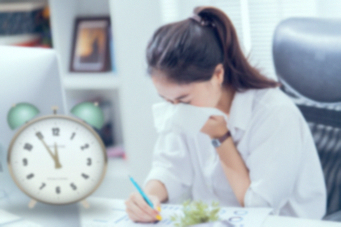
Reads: 11 h 55 min
